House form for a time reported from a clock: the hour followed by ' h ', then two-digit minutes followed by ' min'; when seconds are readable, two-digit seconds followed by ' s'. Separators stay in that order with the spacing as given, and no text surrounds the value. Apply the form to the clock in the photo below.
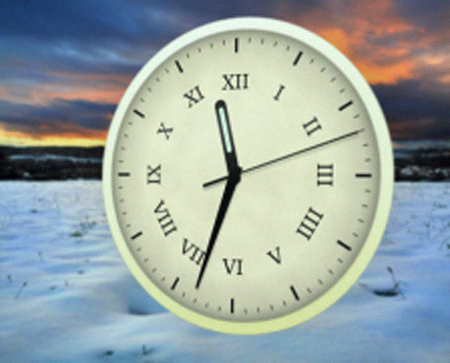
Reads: 11 h 33 min 12 s
